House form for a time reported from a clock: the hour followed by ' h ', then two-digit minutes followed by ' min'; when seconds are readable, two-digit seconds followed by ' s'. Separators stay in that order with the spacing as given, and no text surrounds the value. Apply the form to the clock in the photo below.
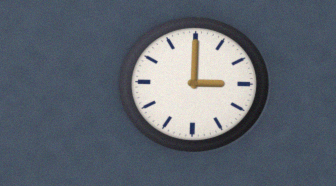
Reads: 3 h 00 min
